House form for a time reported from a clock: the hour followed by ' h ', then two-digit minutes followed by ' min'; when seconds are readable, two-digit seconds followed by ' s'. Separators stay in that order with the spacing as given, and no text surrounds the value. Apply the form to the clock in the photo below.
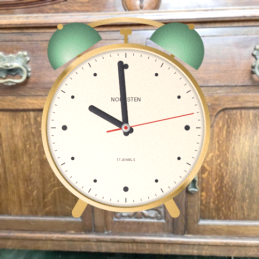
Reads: 9 h 59 min 13 s
